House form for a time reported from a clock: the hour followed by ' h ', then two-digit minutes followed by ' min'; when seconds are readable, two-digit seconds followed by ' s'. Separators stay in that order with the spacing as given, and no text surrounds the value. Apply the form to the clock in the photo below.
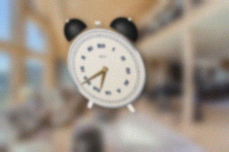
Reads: 6 h 40 min
